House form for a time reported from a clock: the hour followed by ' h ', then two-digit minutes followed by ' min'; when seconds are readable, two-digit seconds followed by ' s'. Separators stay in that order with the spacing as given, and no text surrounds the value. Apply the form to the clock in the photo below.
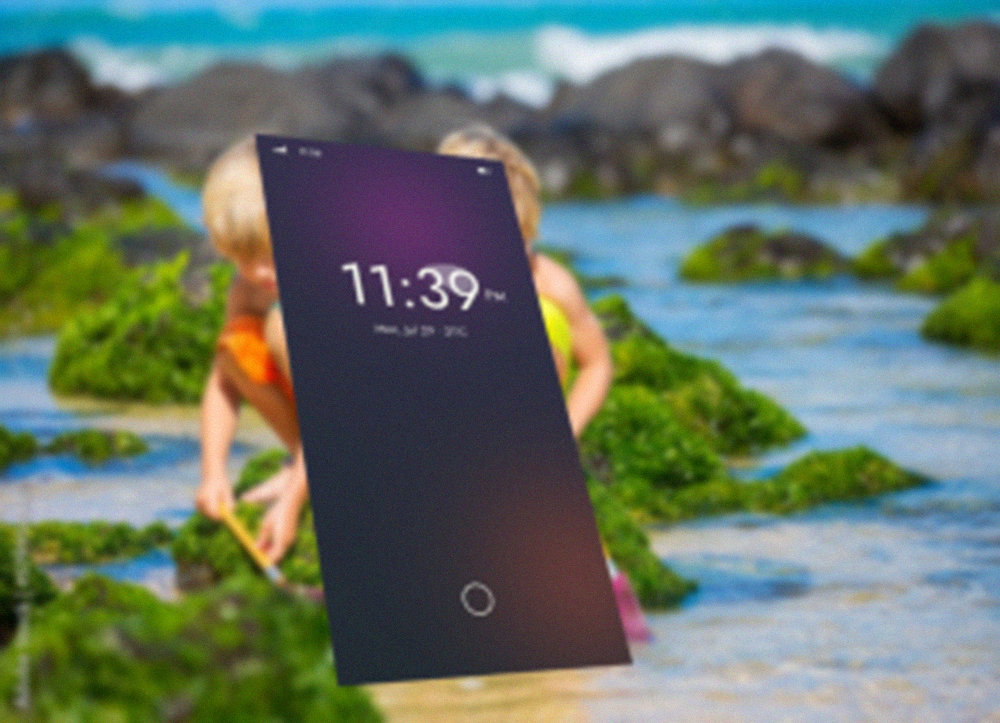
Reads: 11 h 39 min
